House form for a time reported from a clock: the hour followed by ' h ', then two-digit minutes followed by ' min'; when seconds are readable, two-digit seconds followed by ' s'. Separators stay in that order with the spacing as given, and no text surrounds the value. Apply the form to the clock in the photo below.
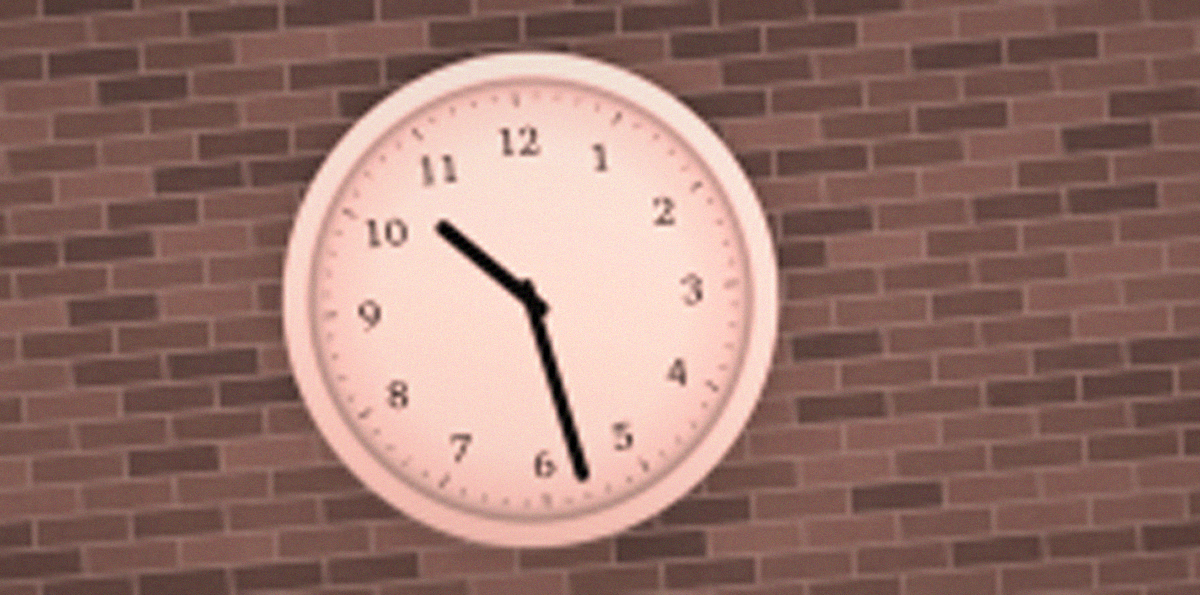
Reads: 10 h 28 min
